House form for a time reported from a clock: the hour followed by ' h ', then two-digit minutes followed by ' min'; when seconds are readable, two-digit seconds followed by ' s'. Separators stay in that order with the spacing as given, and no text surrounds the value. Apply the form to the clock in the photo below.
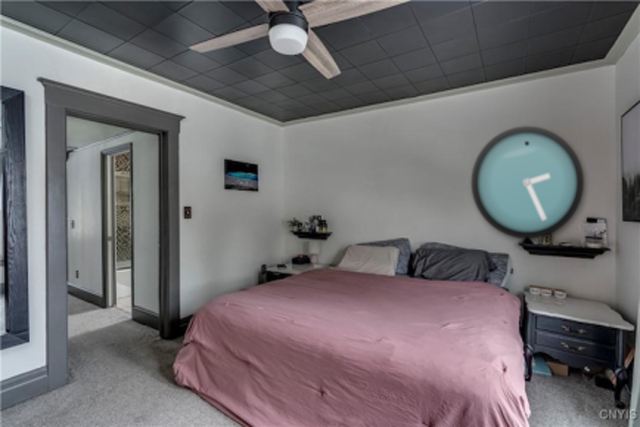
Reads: 2 h 26 min
